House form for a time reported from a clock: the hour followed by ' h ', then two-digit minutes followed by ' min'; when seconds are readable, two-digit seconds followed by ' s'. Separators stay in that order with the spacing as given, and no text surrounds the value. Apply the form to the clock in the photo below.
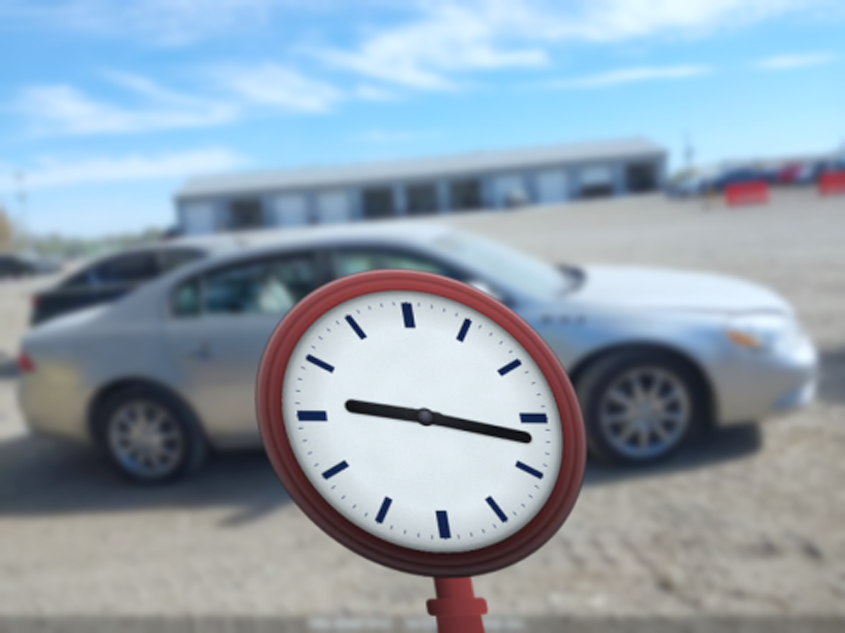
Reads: 9 h 17 min
